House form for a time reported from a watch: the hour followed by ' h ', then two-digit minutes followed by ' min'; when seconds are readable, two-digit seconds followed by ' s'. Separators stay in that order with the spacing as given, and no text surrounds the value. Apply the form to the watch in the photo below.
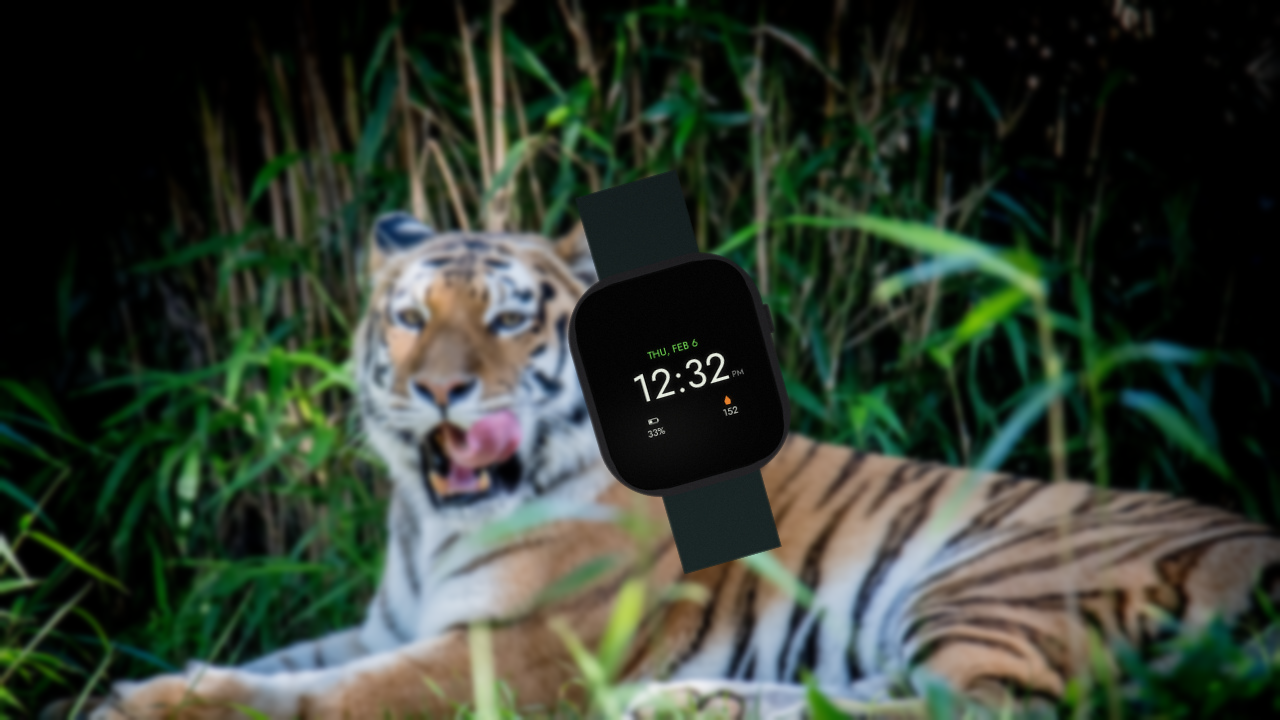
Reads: 12 h 32 min
